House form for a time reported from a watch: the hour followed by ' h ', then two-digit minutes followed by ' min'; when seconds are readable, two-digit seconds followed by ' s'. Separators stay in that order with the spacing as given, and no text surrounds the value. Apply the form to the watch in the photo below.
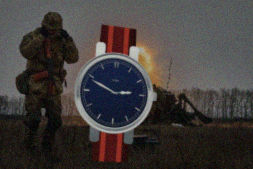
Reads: 2 h 49 min
